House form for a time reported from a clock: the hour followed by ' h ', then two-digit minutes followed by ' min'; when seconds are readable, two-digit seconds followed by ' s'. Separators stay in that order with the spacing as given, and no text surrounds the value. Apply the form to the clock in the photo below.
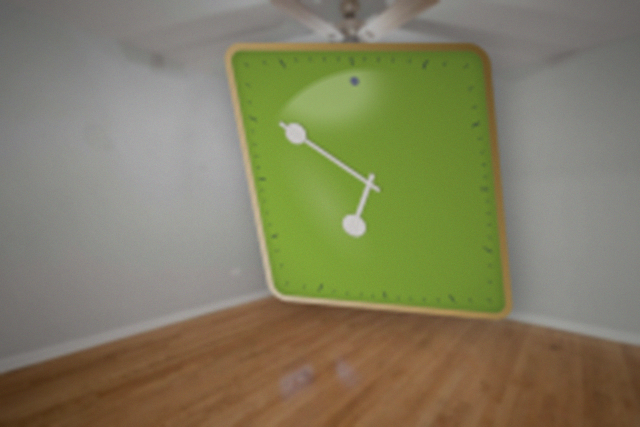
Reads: 6 h 51 min
